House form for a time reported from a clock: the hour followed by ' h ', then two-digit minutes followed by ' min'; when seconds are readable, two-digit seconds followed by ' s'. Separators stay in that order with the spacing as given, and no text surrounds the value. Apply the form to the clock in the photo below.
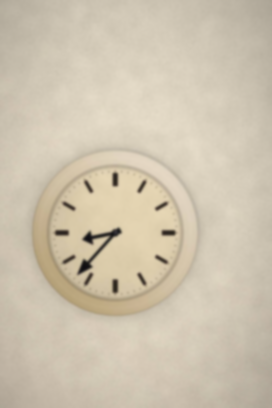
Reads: 8 h 37 min
